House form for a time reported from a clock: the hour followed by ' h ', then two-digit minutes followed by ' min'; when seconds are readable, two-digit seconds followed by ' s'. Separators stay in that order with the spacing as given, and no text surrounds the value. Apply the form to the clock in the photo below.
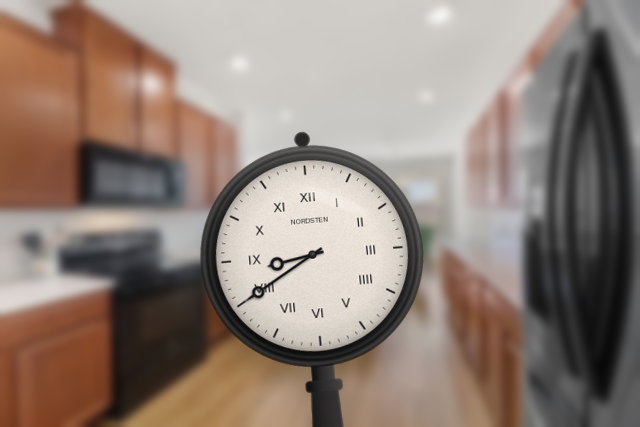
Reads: 8 h 40 min
